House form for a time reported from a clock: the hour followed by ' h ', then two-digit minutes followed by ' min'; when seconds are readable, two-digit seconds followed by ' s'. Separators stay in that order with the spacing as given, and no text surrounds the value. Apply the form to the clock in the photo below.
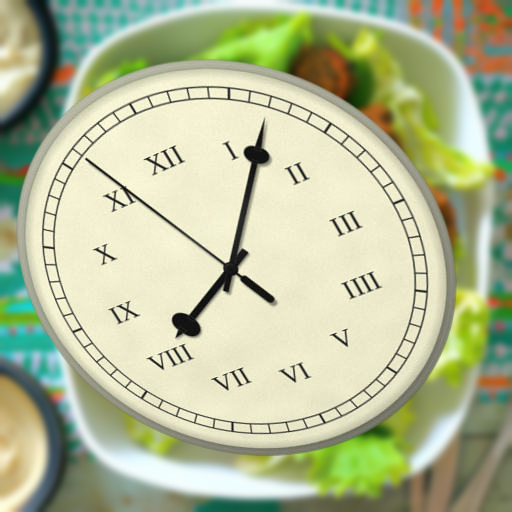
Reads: 8 h 06 min 56 s
